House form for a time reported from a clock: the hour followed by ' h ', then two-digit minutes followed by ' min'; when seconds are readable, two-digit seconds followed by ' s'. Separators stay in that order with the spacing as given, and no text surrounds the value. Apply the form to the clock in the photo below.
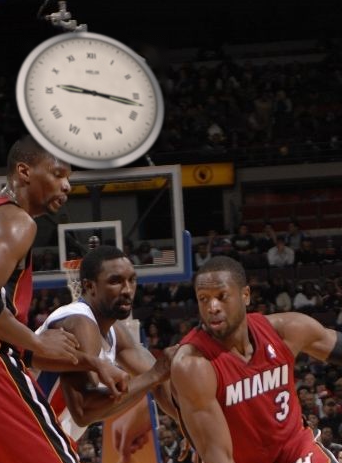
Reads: 9 h 17 min
